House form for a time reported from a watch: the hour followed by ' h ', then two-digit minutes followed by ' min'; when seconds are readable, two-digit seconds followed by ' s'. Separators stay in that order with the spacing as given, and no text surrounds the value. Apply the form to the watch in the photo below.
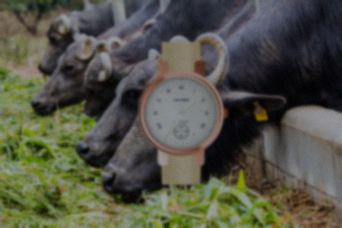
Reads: 1 h 35 min
